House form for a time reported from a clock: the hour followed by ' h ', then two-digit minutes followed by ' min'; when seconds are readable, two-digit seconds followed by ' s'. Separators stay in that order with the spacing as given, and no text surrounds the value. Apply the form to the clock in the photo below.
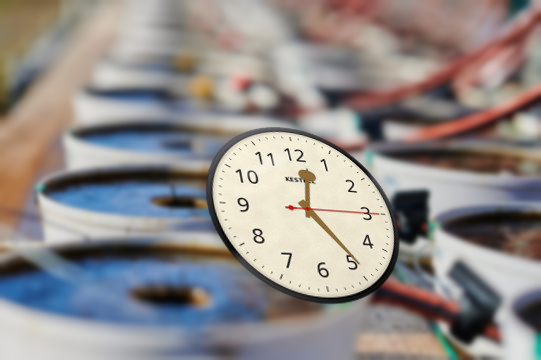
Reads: 12 h 24 min 15 s
